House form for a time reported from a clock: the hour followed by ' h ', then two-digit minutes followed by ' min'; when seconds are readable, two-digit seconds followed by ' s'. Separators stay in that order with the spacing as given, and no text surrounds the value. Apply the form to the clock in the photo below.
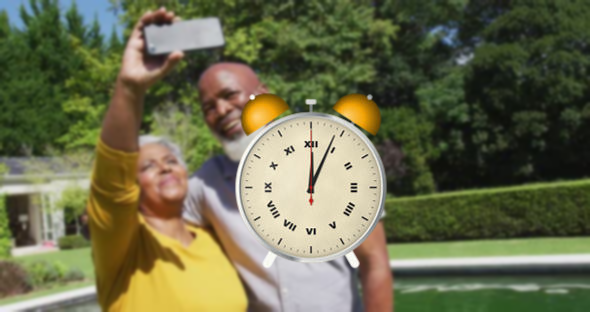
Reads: 12 h 04 min 00 s
